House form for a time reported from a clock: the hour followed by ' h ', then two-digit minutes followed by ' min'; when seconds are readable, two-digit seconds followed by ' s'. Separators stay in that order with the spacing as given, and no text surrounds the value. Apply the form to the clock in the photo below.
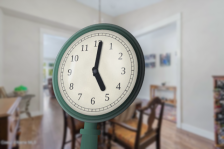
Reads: 5 h 01 min
